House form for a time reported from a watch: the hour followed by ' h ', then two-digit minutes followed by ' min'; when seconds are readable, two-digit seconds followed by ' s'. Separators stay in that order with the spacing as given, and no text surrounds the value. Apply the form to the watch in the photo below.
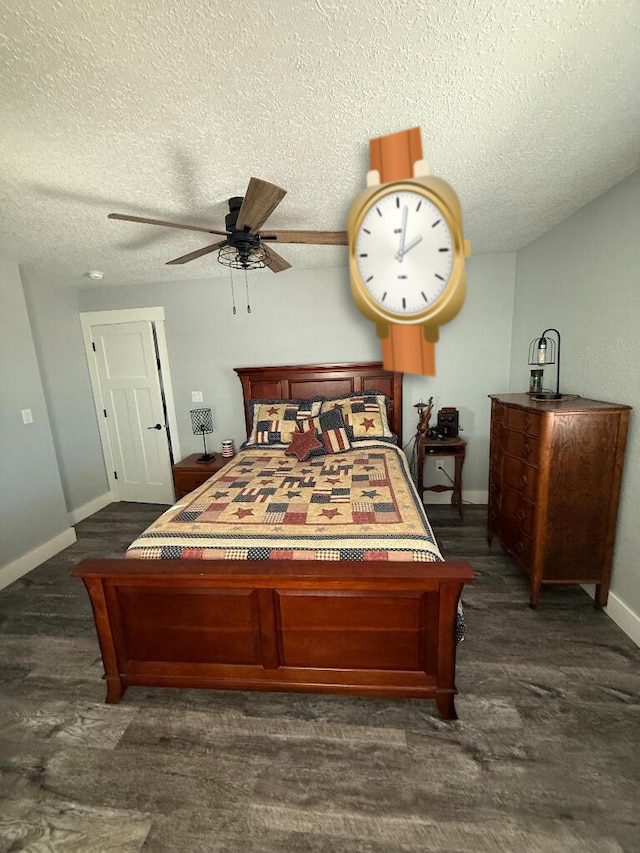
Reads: 2 h 02 min
